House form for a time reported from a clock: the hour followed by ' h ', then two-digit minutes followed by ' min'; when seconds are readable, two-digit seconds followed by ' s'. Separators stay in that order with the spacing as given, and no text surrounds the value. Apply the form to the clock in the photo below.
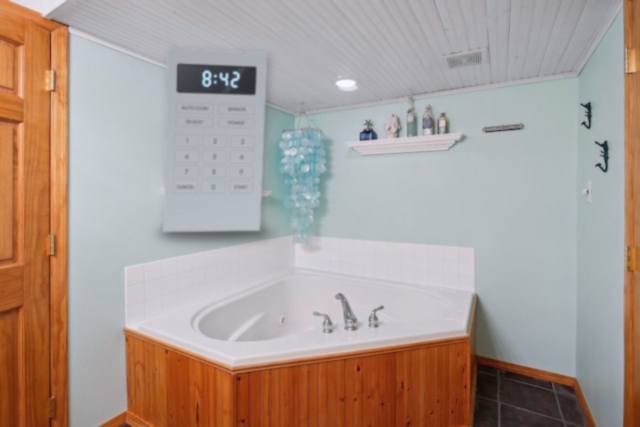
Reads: 8 h 42 min
